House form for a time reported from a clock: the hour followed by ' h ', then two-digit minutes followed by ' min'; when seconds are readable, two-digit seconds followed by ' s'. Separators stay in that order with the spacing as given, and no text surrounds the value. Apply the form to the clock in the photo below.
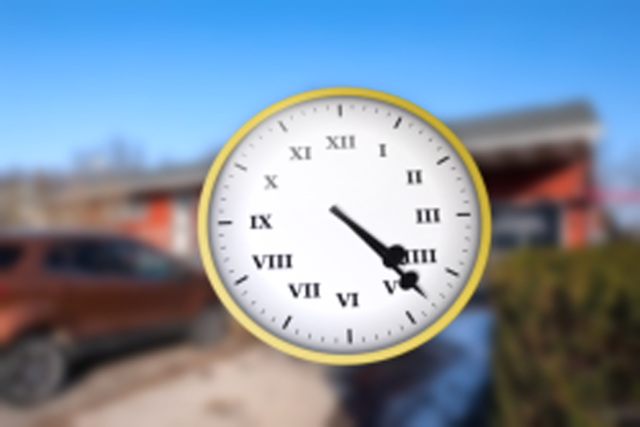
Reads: 4 h 23 min
